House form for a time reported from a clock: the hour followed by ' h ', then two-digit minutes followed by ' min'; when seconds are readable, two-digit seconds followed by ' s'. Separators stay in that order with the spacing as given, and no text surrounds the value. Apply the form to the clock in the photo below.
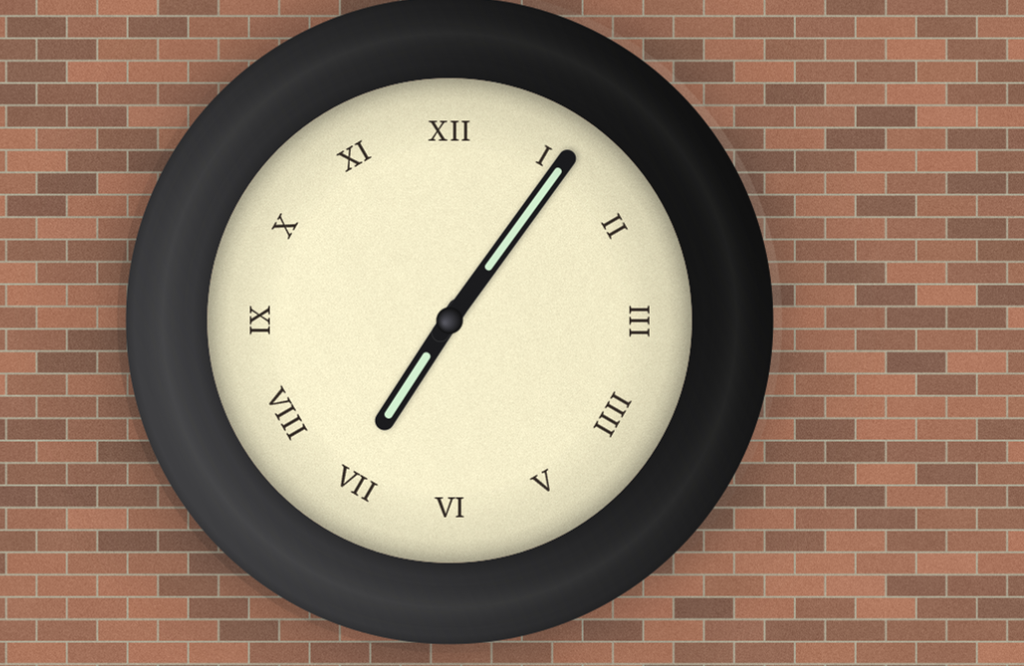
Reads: 7 h 06 min
